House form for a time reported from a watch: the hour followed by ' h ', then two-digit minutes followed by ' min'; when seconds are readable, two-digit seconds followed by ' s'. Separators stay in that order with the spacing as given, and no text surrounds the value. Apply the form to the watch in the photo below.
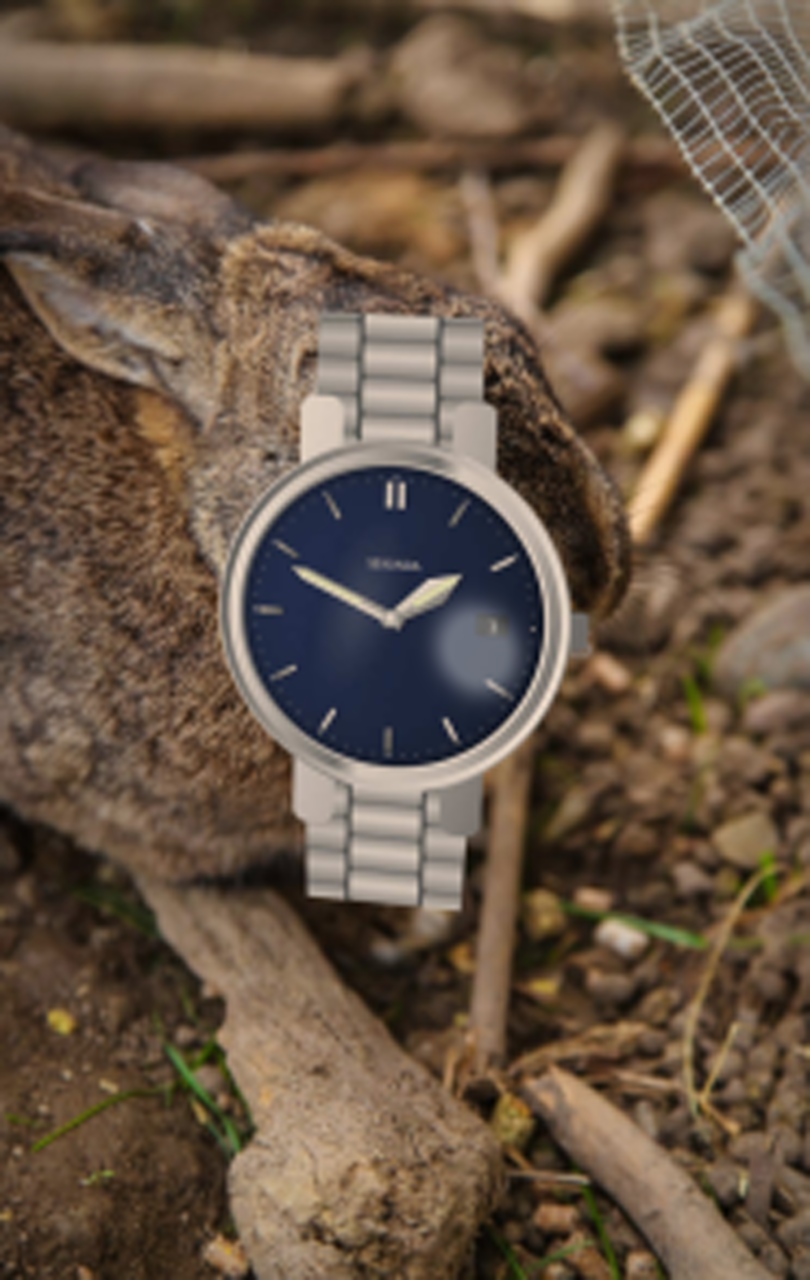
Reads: 1 h 49 min
